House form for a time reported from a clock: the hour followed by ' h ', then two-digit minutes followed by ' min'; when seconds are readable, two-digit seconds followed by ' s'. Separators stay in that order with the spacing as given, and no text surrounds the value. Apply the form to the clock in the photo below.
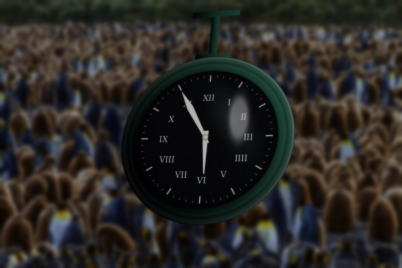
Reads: 5 h 55 min
